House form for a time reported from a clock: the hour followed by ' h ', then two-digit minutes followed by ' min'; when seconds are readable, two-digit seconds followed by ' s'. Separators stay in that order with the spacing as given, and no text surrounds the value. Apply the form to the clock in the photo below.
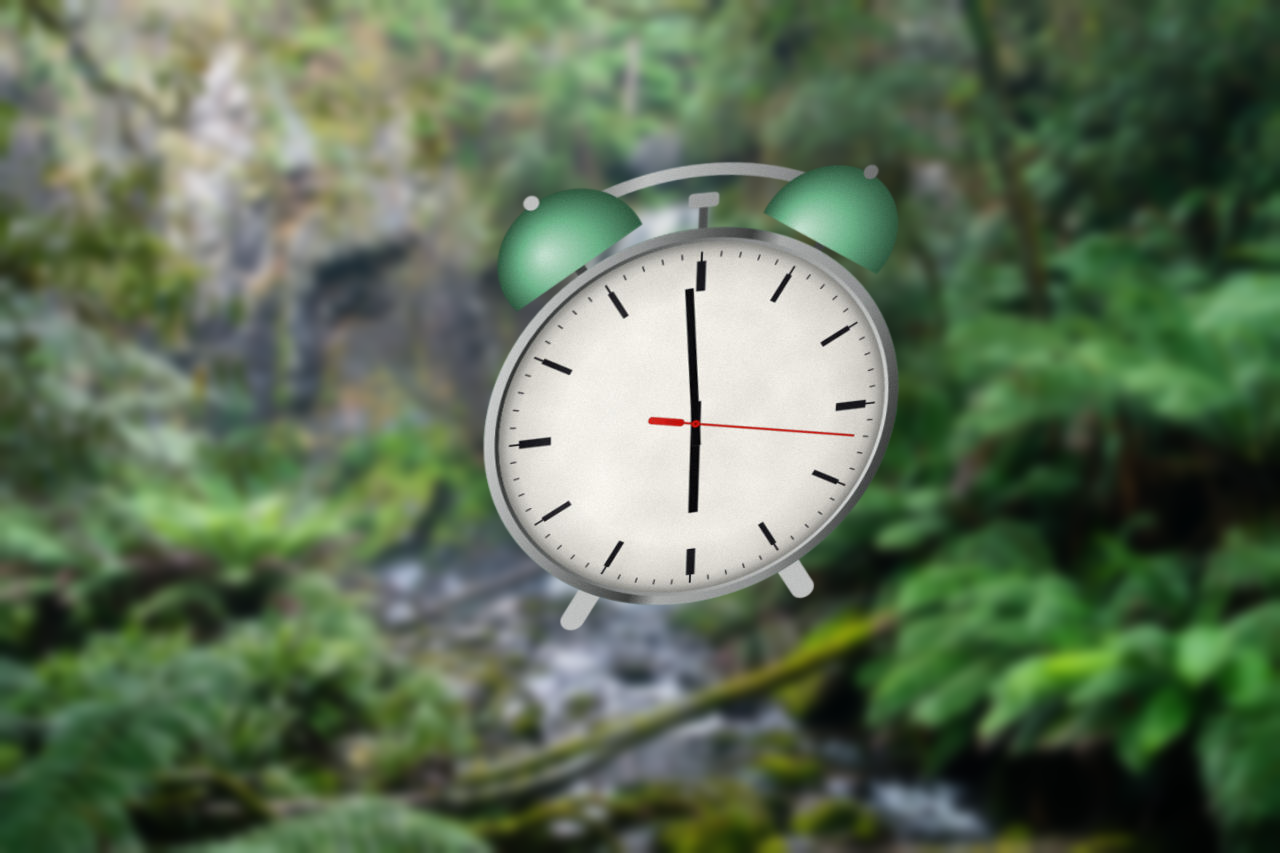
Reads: 5 h 59 min 17 s
